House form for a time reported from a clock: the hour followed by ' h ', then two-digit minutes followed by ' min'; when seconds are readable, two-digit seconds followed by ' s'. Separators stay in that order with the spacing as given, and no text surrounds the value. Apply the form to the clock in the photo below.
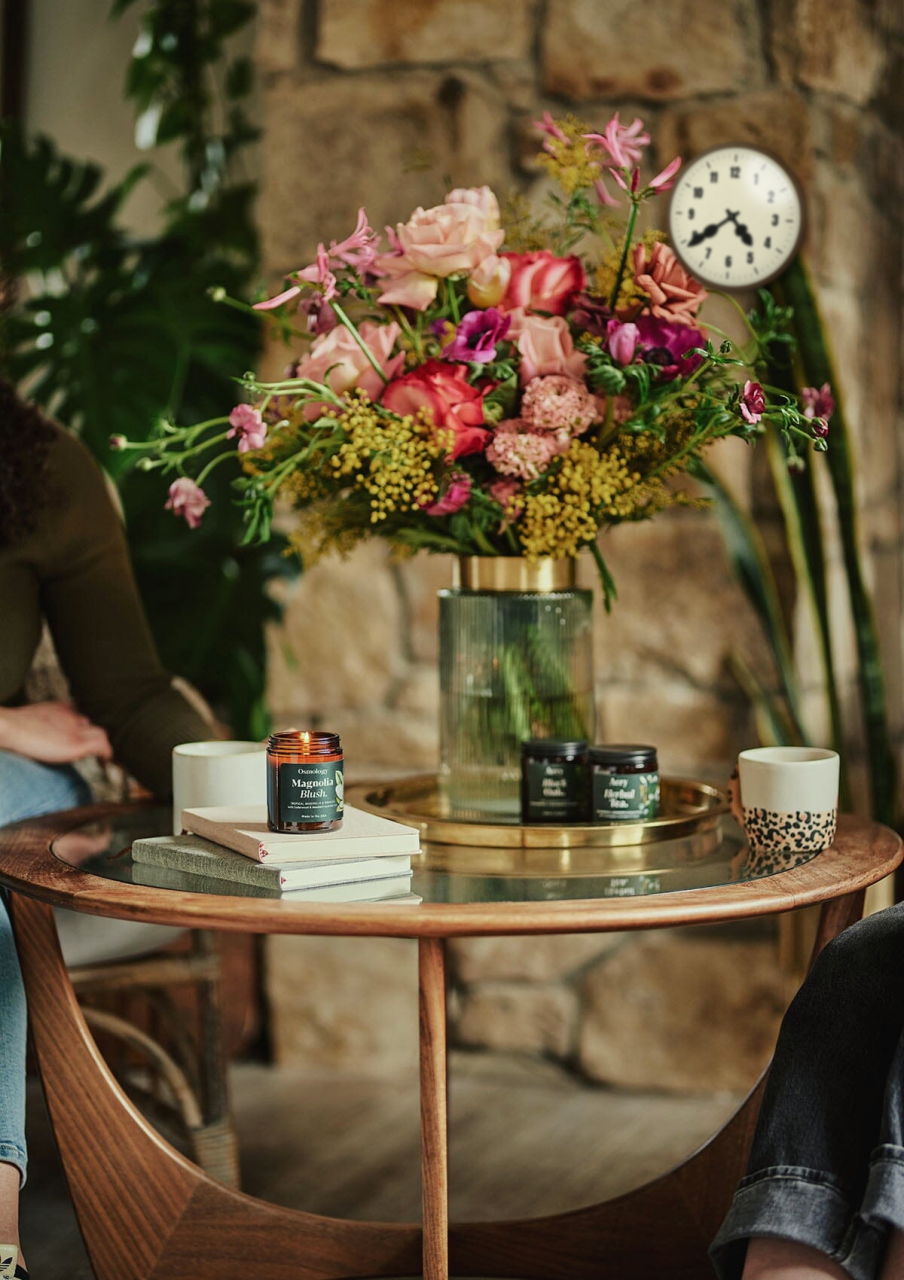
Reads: 4 h 39 min
